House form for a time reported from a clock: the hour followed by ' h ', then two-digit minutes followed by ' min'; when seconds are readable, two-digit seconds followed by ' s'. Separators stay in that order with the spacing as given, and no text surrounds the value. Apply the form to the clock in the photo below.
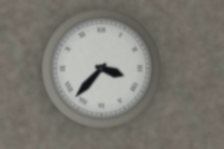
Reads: 3 h 37 min
